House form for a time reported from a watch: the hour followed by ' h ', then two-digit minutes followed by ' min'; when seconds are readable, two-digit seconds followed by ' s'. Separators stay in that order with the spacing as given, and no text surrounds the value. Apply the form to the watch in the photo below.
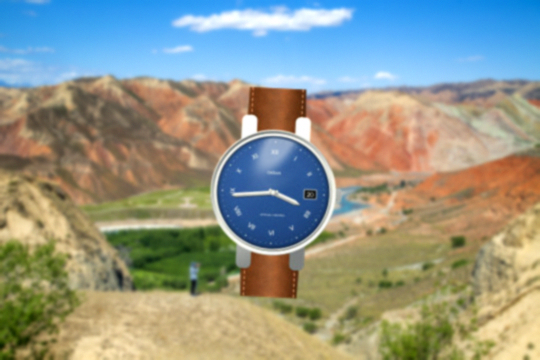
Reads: 3 h 44 min
